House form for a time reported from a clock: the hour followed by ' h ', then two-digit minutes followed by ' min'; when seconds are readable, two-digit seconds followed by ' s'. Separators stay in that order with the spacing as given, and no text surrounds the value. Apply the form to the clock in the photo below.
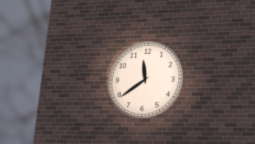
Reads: 11 h 39 min
